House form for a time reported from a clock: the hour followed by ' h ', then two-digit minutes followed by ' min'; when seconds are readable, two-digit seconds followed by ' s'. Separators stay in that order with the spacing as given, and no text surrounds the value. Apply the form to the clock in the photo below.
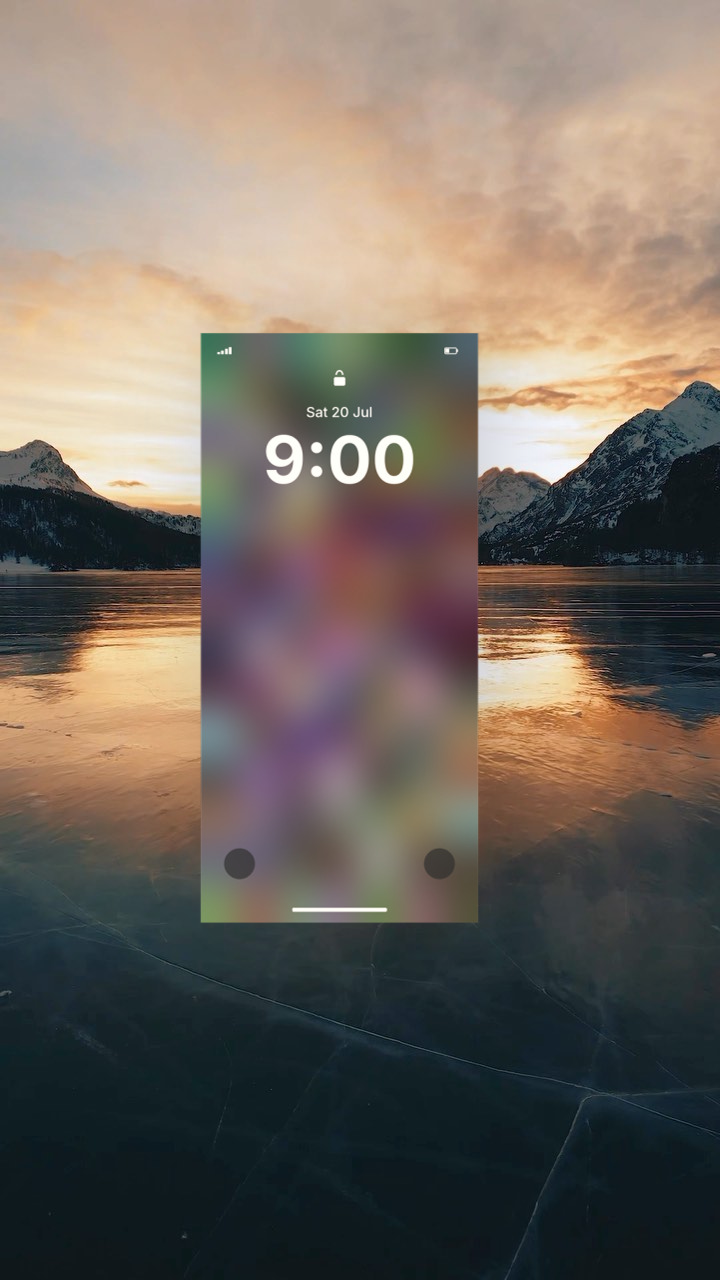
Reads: 9 h 00 min
